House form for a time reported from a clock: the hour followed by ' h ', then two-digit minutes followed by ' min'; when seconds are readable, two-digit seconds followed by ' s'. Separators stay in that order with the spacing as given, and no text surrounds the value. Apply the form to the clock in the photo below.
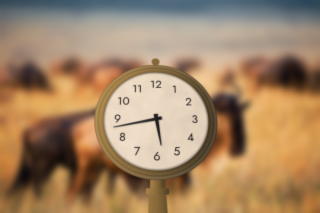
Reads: 5 h 43 min
